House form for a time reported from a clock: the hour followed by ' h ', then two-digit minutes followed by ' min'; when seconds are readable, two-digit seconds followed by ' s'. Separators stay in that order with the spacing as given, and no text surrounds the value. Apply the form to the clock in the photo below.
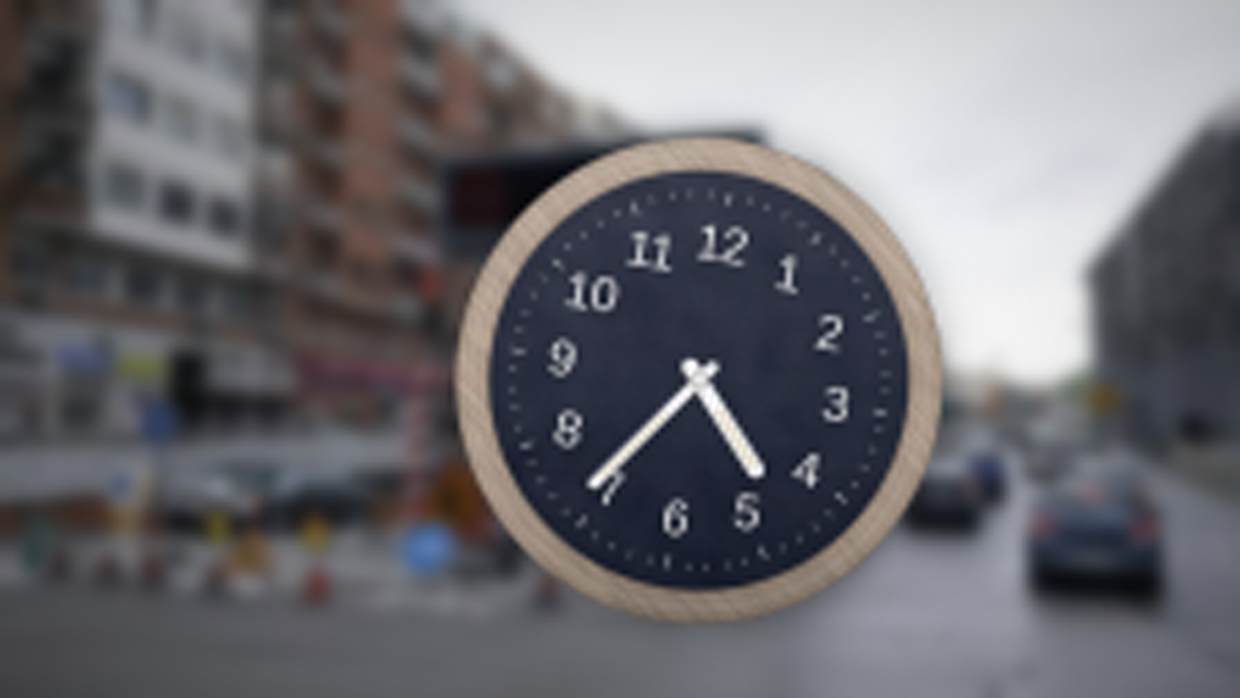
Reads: 4 h 36 min
